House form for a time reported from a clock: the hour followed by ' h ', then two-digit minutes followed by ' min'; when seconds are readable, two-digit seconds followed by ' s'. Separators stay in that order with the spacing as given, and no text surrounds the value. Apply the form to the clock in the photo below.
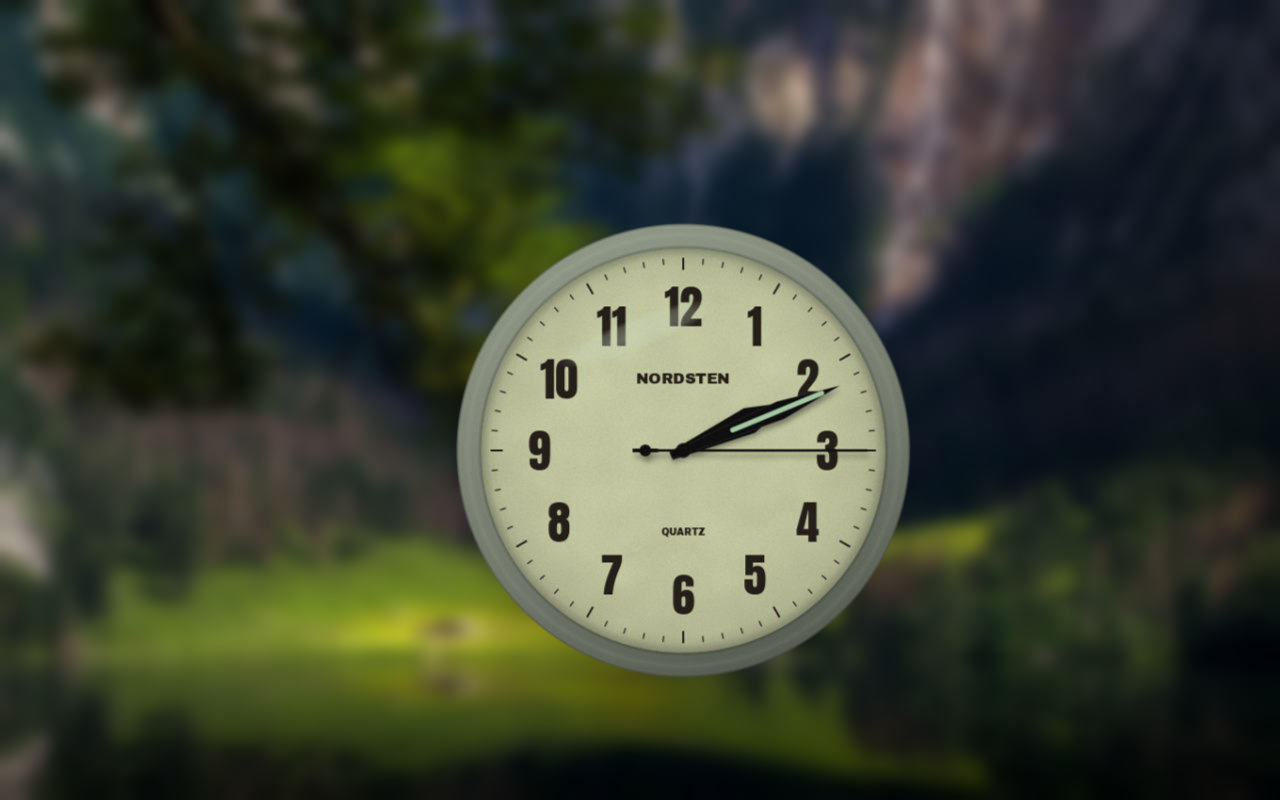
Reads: 2 h 11 min 15 s
